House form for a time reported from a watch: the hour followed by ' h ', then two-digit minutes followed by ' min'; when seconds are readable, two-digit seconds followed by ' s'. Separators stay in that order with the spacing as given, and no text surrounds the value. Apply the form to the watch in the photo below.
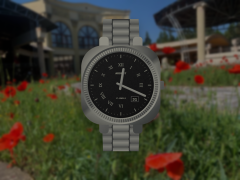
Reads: 12 h 19 min
